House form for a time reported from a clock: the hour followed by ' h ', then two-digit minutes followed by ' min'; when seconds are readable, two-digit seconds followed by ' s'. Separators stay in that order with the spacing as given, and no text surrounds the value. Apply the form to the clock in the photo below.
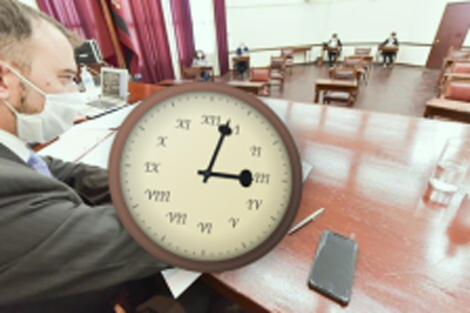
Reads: 3 h 03 min
